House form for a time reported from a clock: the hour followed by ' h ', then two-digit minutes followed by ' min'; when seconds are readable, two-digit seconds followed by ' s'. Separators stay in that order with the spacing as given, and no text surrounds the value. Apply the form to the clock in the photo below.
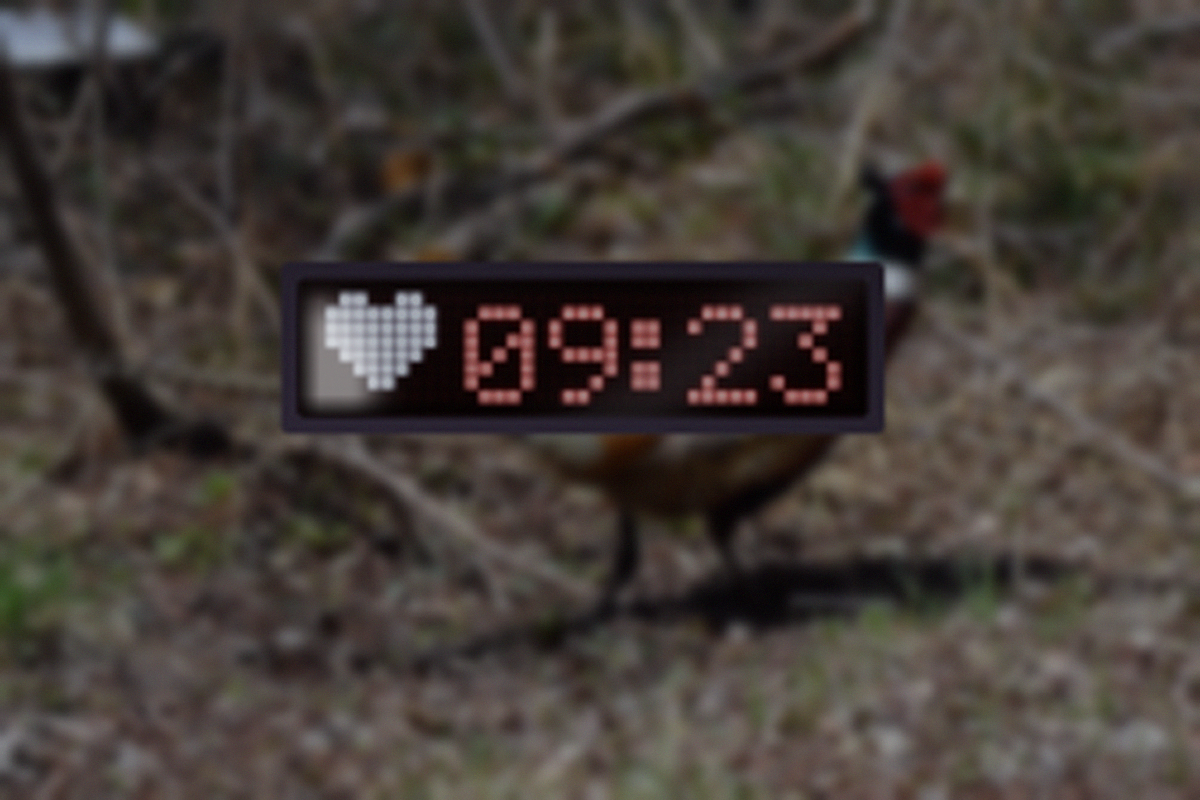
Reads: 9 h 23 min
